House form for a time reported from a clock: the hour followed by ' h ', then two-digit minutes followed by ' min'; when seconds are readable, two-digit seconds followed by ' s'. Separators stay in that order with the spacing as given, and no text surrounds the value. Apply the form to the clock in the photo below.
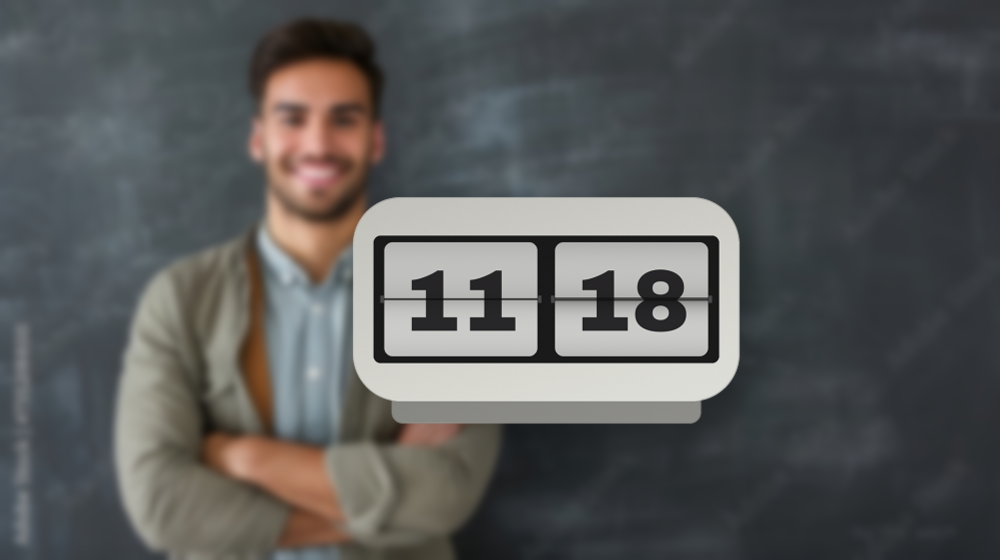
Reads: 11 h 18 min
